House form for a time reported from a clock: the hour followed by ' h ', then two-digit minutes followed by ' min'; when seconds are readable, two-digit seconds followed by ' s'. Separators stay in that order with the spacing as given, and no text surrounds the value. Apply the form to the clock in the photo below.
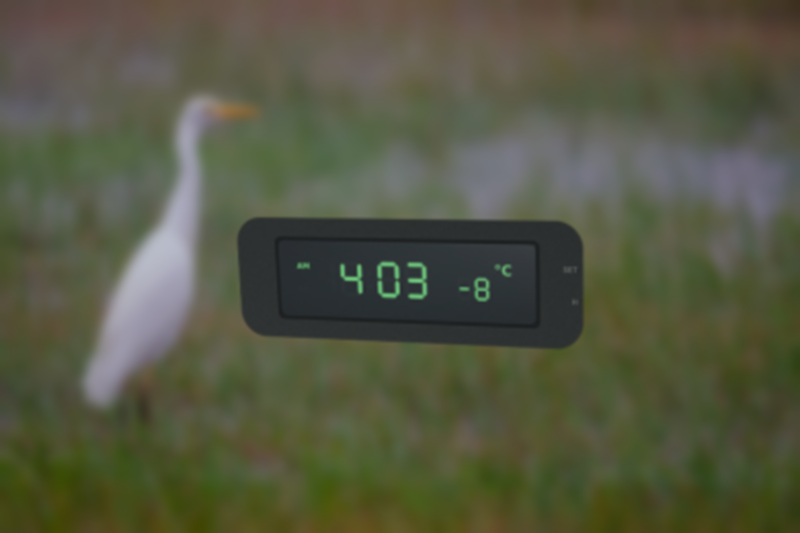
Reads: 4 h 03 min
